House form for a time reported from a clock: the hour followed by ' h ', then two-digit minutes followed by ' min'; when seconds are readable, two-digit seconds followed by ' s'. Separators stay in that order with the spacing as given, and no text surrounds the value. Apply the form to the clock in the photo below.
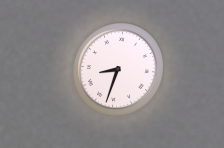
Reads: 8 h 32 min
